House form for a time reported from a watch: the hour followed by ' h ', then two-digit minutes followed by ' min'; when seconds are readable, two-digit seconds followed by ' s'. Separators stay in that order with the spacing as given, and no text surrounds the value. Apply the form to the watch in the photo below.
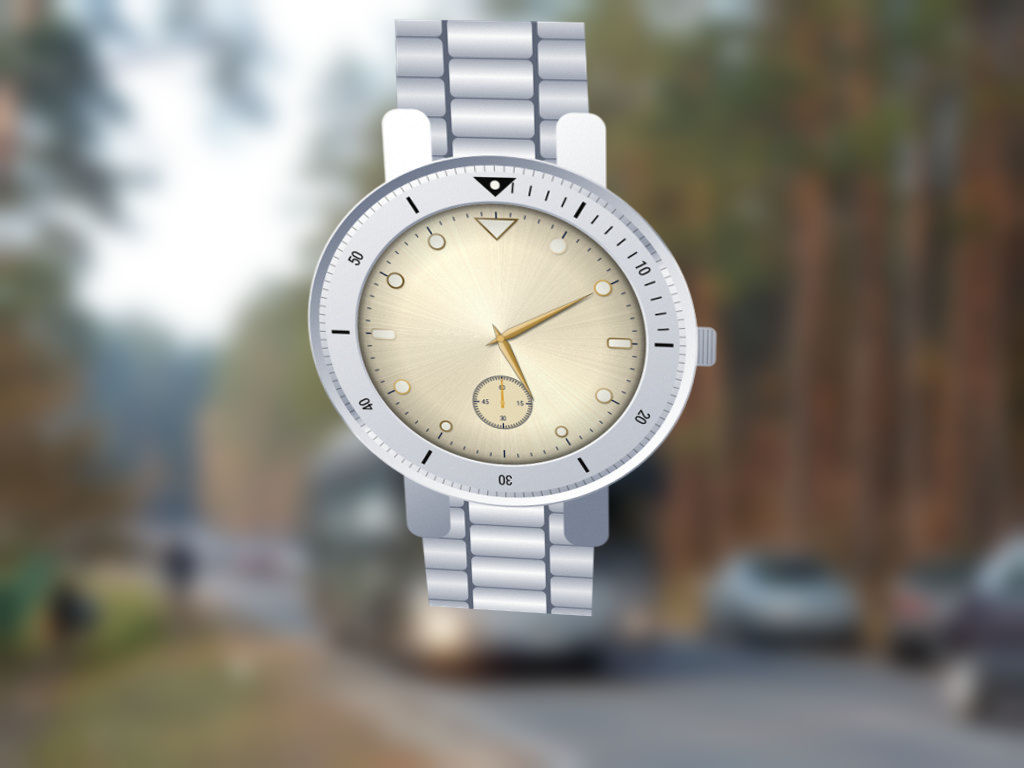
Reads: 5 h 10 min
